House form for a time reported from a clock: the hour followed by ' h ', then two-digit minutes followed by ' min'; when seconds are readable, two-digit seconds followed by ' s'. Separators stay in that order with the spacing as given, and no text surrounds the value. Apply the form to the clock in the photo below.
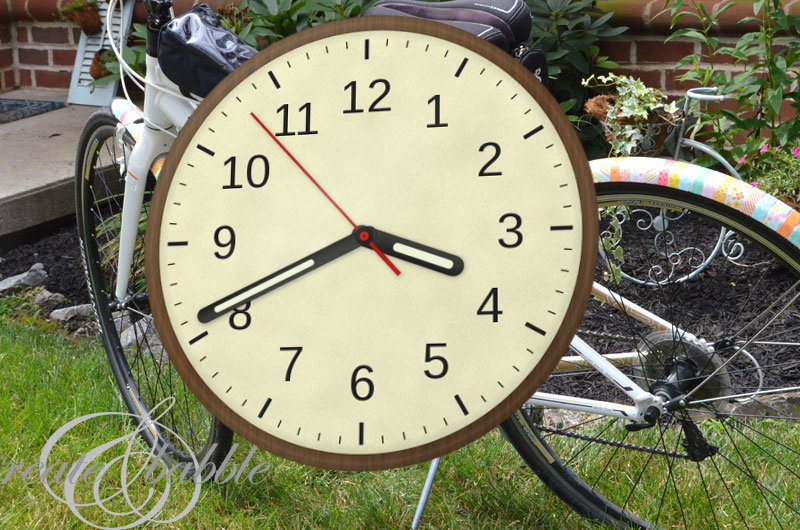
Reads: 3 h 40 min 53 s
